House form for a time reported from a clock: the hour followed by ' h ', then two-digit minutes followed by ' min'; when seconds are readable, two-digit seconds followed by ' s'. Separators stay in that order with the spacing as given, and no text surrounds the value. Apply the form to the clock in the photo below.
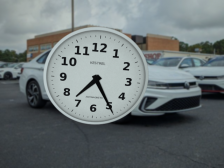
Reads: 7 h 25 min
